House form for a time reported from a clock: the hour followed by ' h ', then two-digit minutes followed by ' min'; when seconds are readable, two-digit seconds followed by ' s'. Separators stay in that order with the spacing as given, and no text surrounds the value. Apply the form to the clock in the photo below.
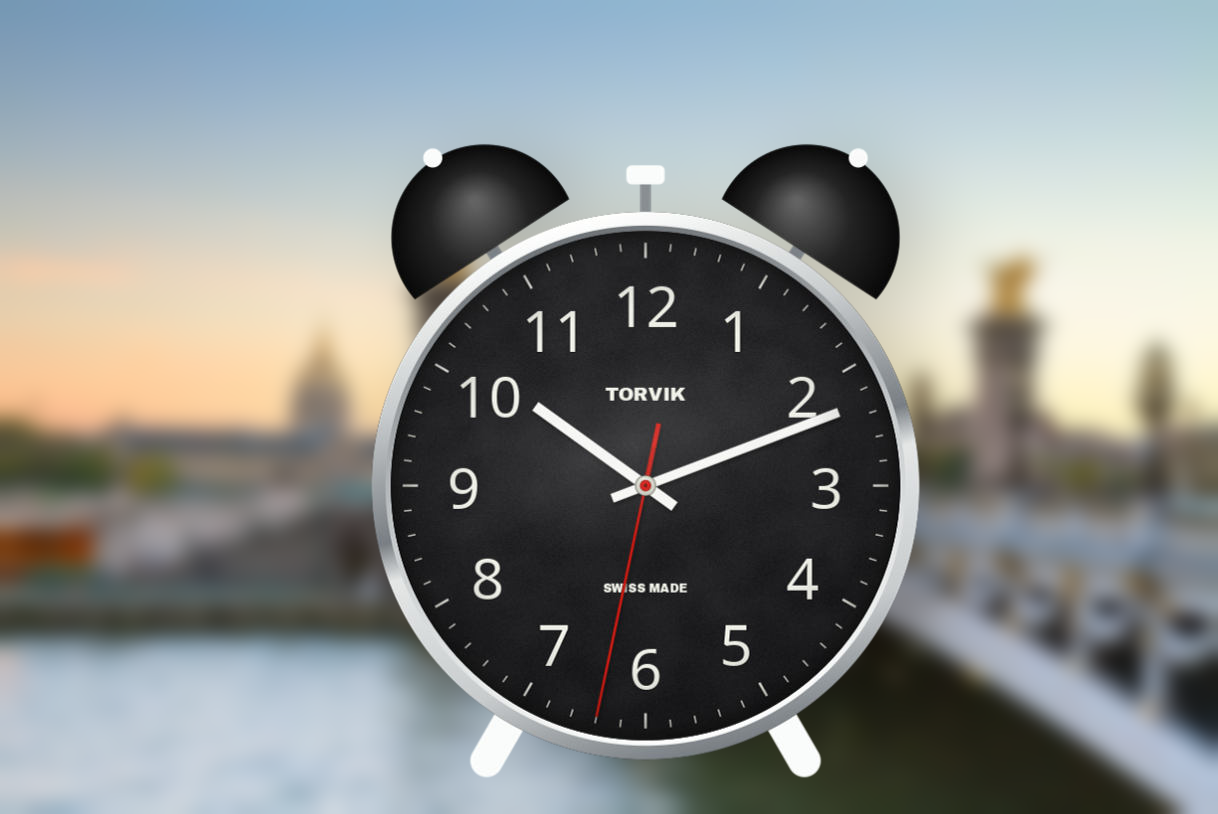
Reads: 10 h 11 min 32 s
